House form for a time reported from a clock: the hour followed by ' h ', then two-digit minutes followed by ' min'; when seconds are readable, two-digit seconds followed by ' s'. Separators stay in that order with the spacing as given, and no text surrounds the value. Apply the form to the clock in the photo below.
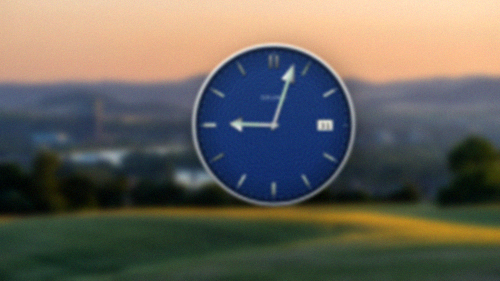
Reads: 9 h 03 min
